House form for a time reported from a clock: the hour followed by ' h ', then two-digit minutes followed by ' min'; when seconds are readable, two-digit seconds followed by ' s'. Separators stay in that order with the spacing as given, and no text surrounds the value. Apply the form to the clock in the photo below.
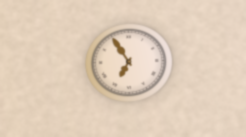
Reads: 6 h 55 min
